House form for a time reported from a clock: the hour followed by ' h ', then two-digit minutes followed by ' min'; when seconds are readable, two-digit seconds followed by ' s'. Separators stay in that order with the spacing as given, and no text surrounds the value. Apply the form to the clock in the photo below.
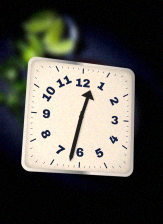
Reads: 12 h 32 min
